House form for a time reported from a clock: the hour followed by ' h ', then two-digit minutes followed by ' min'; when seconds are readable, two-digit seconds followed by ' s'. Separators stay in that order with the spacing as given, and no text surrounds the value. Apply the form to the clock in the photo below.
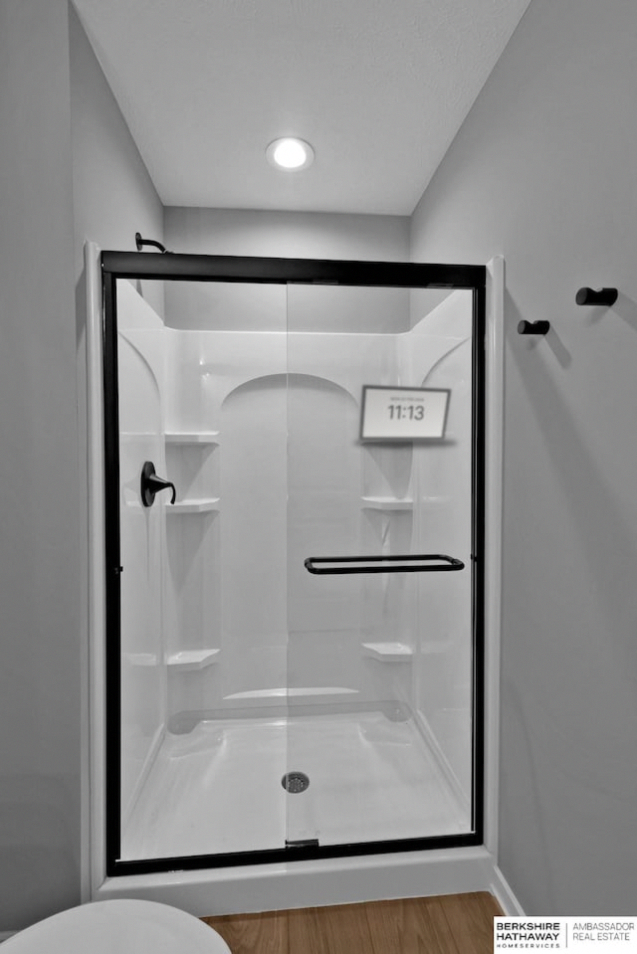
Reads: 11 h 13 min
